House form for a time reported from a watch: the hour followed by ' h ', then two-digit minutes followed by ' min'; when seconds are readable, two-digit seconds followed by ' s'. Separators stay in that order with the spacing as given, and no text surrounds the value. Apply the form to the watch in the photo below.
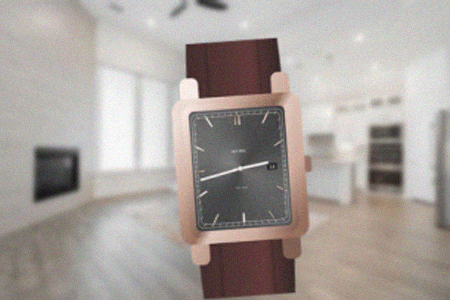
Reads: 2 h 43 min
